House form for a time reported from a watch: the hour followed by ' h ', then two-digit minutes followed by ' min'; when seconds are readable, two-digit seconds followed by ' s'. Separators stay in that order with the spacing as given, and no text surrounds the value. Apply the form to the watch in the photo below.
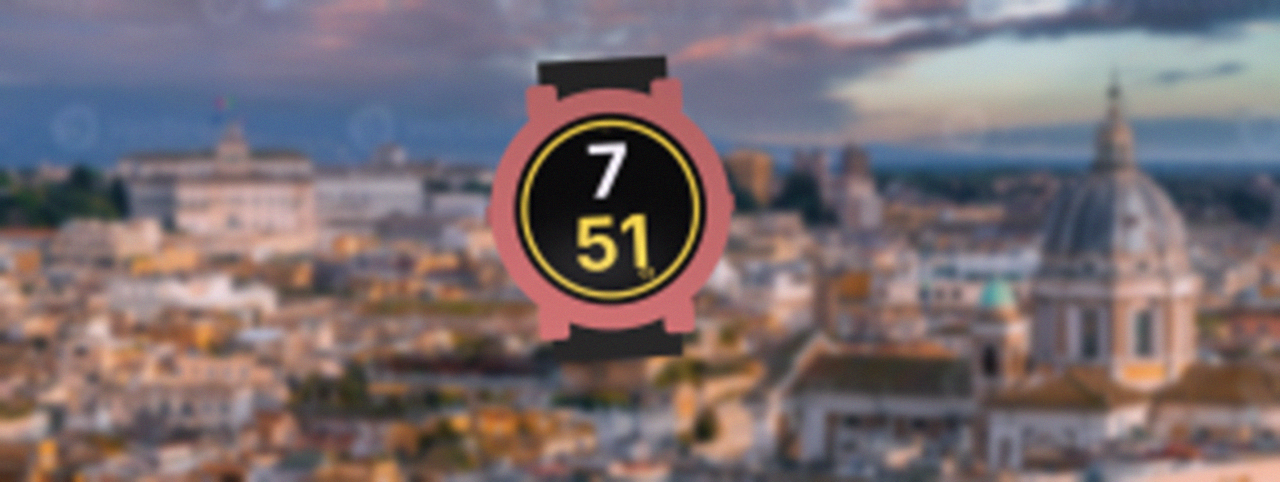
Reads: 7 h 51 min
